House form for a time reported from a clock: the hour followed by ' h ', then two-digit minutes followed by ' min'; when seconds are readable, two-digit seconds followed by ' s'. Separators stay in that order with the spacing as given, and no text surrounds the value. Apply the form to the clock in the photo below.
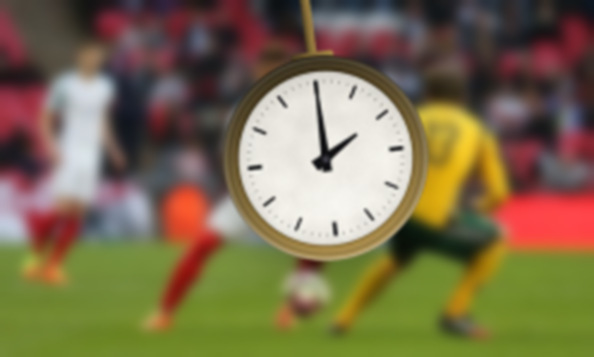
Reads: 2 h 00 min
